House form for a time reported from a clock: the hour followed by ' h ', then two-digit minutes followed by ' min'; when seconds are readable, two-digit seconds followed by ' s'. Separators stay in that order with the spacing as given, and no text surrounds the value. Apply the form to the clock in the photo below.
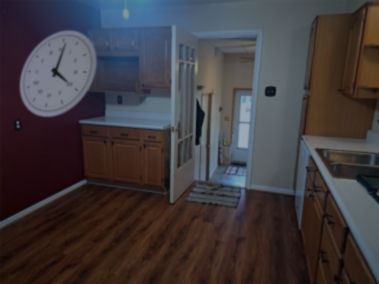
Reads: 4 h 01 min
